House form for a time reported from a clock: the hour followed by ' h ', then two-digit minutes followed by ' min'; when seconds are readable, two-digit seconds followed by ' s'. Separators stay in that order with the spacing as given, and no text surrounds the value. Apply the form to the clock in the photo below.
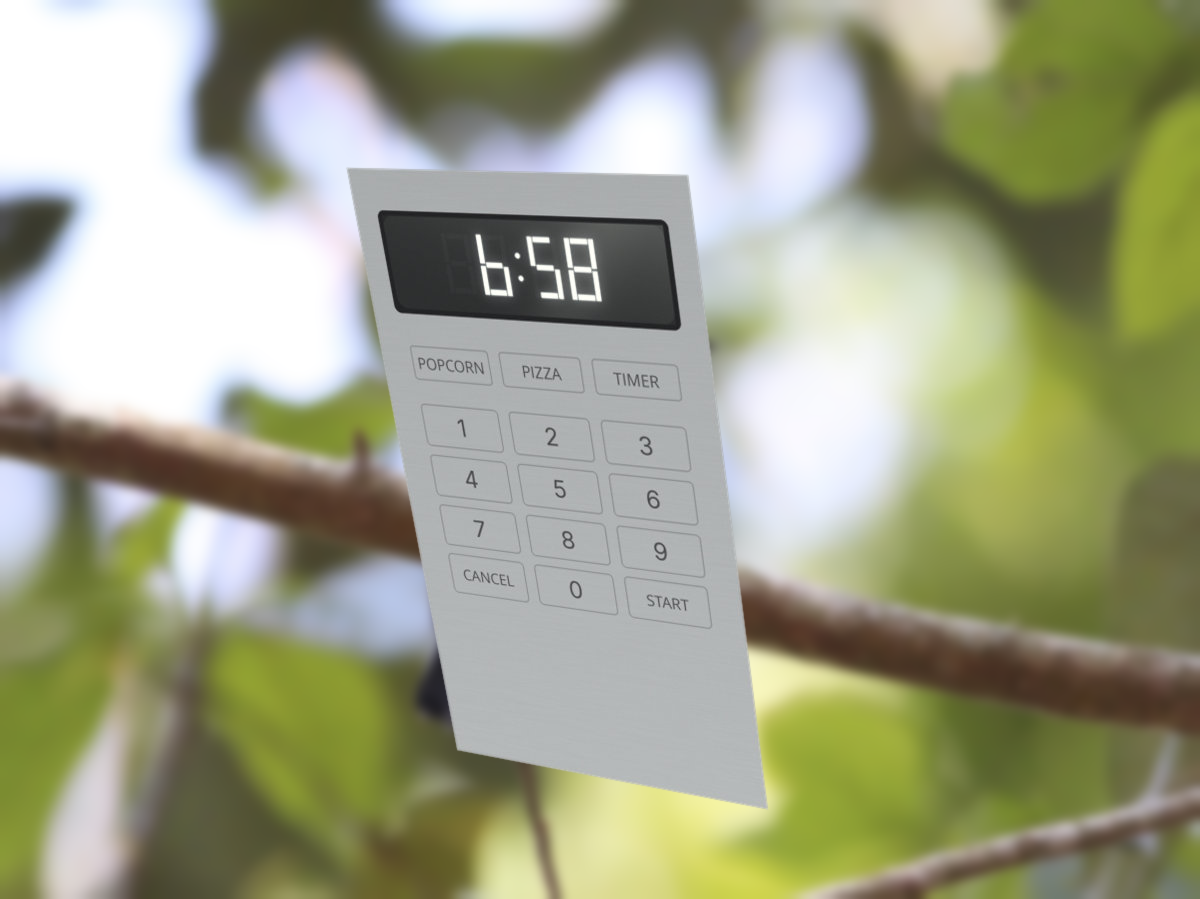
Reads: 6 h 58 min
